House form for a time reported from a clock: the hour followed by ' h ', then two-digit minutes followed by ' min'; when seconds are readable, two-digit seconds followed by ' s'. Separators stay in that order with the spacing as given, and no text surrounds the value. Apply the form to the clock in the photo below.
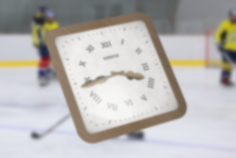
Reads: 3 h 44 min
